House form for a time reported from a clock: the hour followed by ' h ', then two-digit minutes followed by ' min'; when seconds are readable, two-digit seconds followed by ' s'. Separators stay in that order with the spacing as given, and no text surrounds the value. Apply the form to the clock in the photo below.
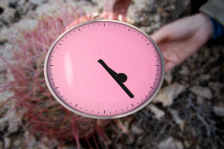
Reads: 4 h 24 min
